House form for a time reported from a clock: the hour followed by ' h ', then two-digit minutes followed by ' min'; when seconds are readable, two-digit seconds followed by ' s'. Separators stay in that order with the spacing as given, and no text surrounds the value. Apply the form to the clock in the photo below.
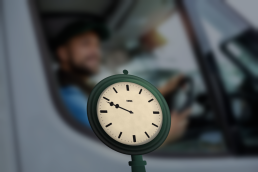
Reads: 9 h 49 min
